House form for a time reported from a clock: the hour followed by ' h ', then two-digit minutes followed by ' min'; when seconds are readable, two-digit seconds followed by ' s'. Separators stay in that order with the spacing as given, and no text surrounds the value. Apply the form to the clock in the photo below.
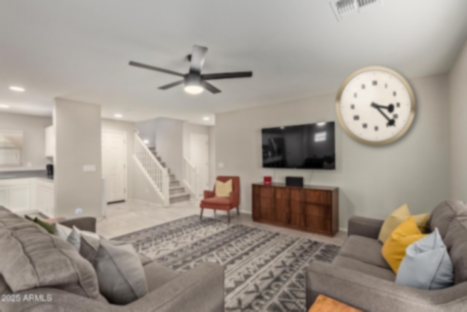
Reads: 3 h 23 min
